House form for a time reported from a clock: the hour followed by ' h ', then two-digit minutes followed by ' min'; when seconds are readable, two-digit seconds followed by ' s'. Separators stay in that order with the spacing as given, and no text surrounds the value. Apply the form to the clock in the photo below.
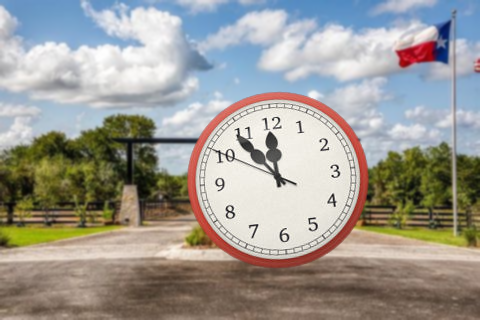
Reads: 11 h 53 min 50 s
